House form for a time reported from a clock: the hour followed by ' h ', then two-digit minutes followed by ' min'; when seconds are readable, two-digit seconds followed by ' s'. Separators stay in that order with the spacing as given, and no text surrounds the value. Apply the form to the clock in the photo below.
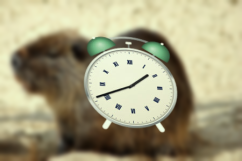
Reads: 1 h 41 min
